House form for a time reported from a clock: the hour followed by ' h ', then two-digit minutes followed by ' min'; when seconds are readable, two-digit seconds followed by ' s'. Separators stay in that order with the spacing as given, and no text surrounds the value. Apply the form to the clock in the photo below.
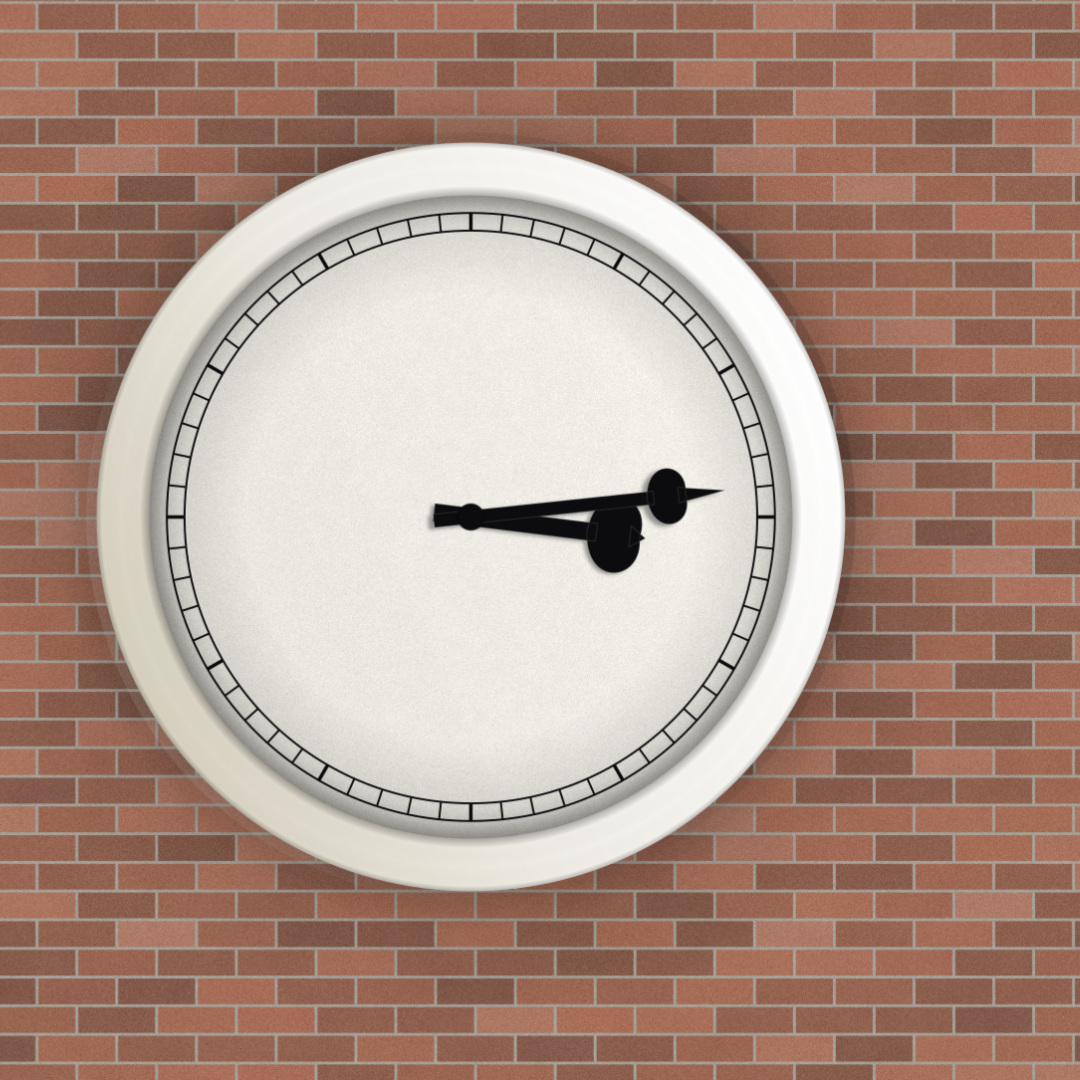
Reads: 3 h 14 min
